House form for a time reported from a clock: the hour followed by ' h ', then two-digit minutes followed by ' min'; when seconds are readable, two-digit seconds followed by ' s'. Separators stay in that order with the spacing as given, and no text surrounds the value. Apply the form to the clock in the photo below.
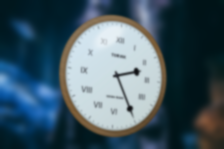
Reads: 2 h 25 min
